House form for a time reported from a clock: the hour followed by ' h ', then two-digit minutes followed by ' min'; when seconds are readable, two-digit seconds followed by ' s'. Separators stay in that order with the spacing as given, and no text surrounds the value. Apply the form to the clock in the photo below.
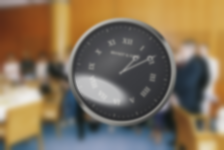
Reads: 1 h 09 min
